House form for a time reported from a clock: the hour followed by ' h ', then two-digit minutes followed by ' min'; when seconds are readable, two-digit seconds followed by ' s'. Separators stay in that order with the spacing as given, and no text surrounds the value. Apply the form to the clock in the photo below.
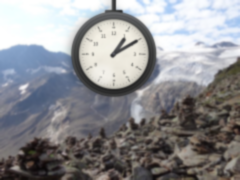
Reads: 1 h 10 min
